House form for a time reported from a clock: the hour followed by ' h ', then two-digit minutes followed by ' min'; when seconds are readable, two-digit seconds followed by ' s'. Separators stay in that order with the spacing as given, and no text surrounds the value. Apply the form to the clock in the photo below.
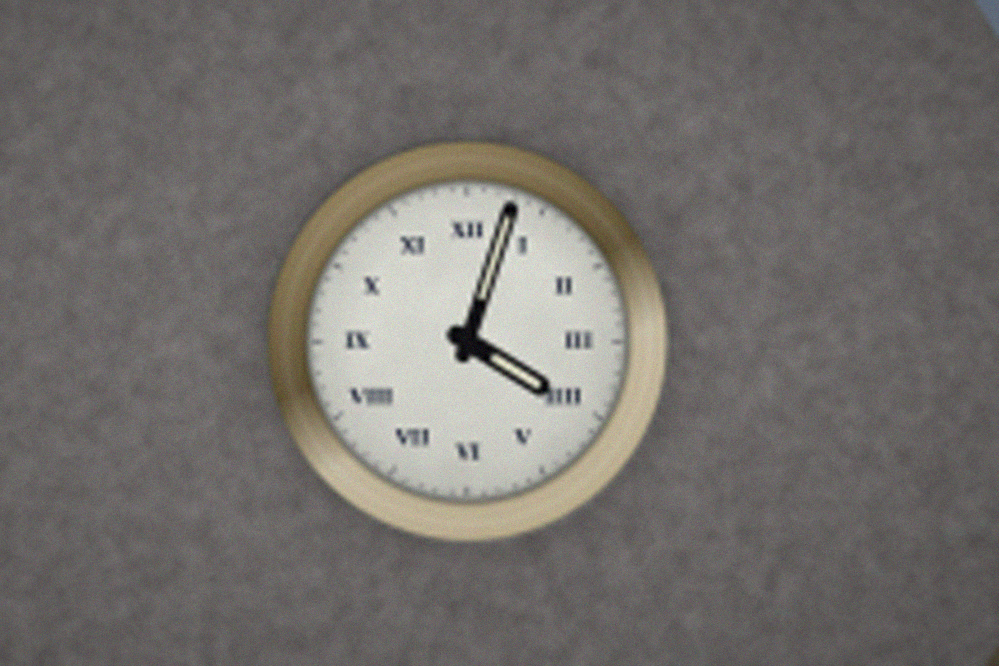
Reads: 4 h 03 min
